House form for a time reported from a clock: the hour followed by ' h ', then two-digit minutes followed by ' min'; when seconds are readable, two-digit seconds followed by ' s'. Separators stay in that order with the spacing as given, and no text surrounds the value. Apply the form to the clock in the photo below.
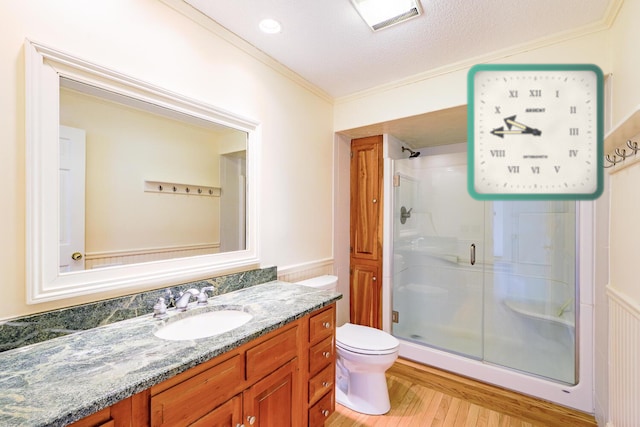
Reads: 9 h 45 min
